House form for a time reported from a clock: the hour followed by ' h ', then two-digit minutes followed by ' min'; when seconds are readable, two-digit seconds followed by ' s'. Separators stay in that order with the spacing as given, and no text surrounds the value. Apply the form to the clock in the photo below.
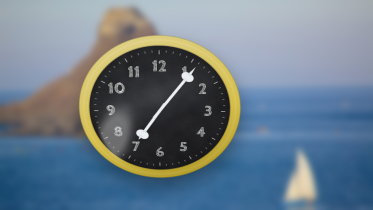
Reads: 7 h 06 min
